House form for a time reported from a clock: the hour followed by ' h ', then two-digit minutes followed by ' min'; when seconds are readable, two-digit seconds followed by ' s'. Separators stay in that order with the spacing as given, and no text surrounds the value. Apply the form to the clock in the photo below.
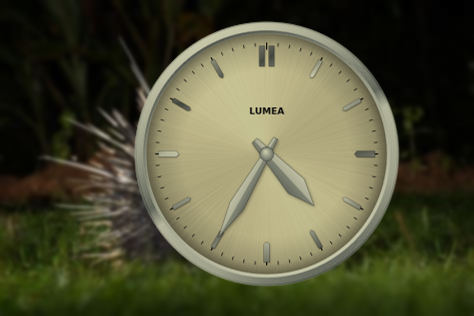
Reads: 4 h 35 min
